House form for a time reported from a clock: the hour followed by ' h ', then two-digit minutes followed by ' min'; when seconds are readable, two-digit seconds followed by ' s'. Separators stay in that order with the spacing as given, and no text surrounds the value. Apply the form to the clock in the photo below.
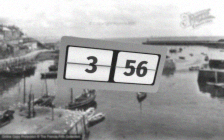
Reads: 3 h 56 min
